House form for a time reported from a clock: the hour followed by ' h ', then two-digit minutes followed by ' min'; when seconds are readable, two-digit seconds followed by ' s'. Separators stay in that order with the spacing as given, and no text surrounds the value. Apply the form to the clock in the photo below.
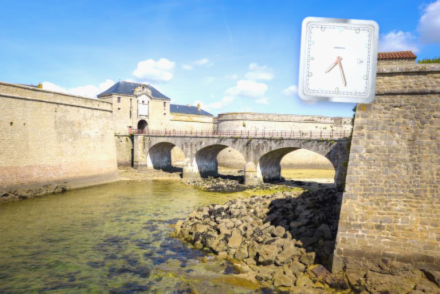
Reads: 7 h 27 min
